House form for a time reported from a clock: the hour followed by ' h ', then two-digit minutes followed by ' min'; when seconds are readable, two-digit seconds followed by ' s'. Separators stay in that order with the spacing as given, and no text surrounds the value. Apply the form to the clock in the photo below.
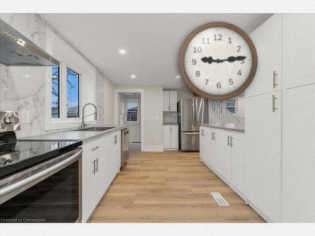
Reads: 9 h 14 min
